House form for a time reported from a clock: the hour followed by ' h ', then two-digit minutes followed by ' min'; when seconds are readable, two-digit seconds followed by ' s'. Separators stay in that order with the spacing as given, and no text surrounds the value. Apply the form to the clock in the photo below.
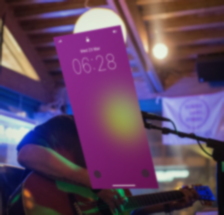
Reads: 6 h 28 min
